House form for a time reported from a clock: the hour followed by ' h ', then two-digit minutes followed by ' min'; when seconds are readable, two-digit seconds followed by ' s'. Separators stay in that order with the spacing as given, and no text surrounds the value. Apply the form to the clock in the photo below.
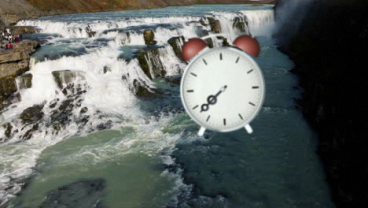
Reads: 7 h 38 min
